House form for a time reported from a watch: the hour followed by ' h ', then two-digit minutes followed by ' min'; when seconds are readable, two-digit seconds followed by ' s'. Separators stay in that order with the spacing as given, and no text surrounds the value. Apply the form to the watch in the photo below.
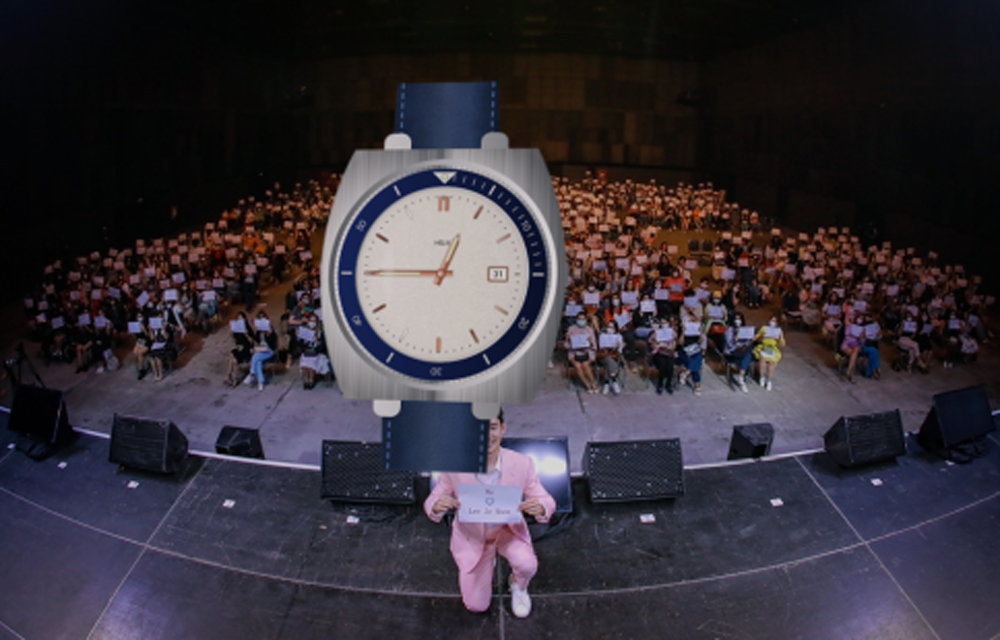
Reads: 12 h 45 min
